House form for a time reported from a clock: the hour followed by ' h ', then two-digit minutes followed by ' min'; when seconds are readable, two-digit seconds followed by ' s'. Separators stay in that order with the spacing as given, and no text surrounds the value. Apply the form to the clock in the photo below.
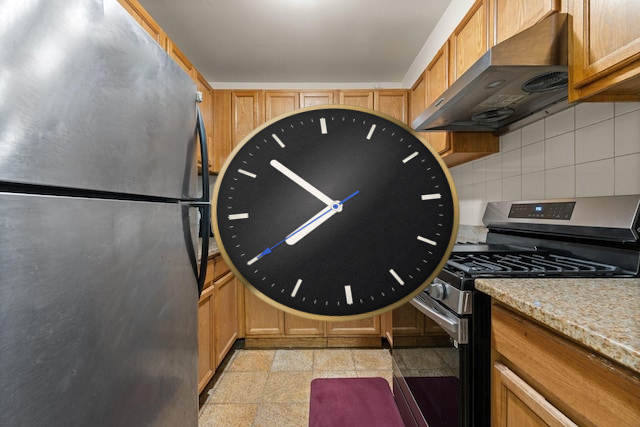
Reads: 7 h 52 min 40 s
